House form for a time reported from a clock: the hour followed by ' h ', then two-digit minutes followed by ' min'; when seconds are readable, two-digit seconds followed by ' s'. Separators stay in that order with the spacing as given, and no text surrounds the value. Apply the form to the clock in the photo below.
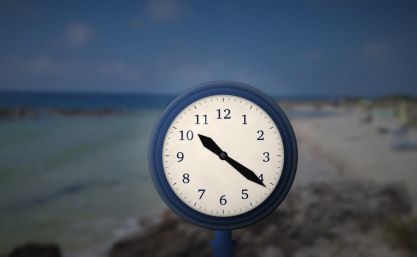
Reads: 10 h 21 min
